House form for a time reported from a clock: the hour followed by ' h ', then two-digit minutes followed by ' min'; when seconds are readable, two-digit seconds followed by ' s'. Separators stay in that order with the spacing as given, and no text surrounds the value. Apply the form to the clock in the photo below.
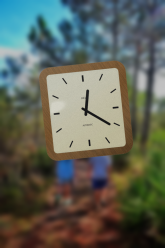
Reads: 12 h 21 min
